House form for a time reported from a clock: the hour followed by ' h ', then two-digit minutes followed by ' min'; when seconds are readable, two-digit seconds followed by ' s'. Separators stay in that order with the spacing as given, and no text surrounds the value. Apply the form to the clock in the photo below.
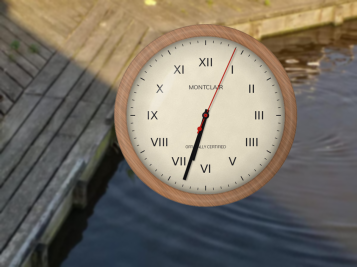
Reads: 6 h 33 min 04 s
